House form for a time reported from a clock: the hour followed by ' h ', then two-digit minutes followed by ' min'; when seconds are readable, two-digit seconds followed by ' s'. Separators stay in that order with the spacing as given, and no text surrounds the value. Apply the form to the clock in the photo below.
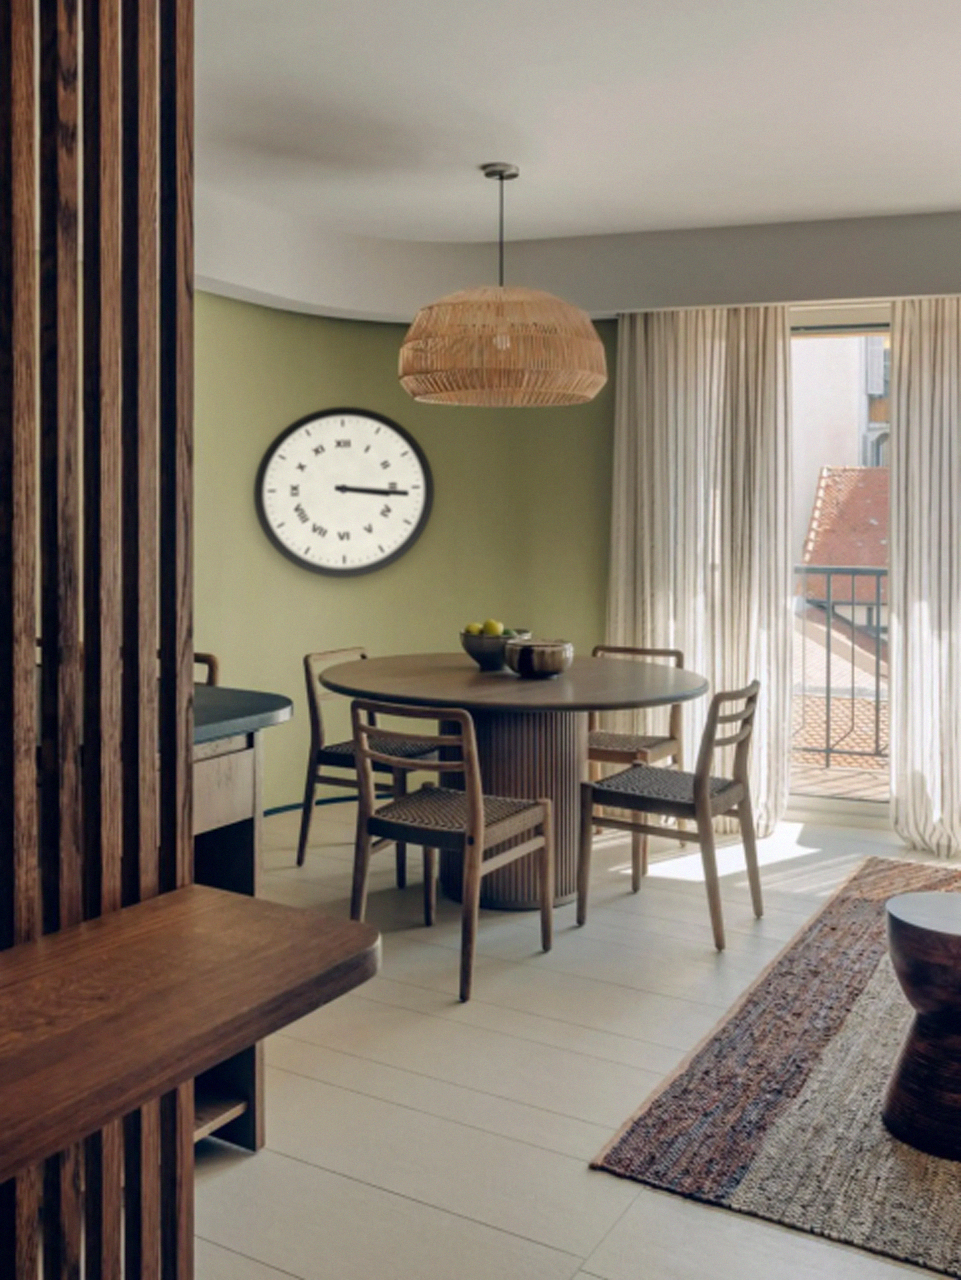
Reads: 3 h 16 min
